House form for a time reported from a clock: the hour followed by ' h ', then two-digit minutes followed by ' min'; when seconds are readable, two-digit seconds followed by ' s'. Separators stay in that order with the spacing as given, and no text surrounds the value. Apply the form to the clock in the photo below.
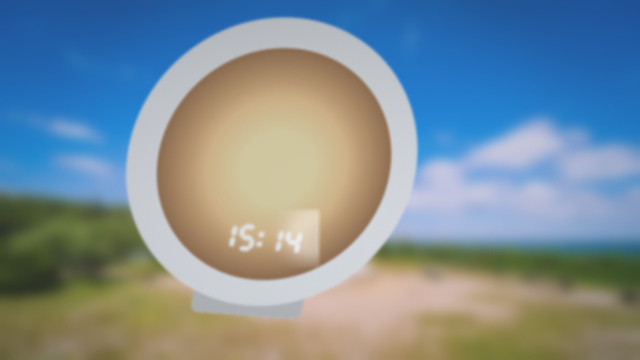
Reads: 15 h 14 min
